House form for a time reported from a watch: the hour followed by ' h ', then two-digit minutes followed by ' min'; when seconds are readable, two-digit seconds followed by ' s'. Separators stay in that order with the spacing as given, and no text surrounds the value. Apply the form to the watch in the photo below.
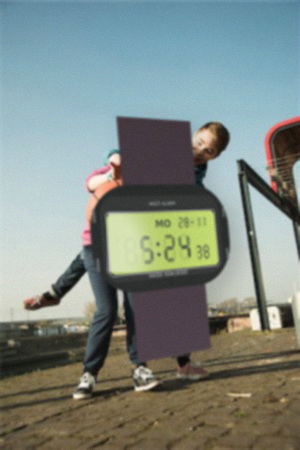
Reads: 5 h 24 min 38 s
